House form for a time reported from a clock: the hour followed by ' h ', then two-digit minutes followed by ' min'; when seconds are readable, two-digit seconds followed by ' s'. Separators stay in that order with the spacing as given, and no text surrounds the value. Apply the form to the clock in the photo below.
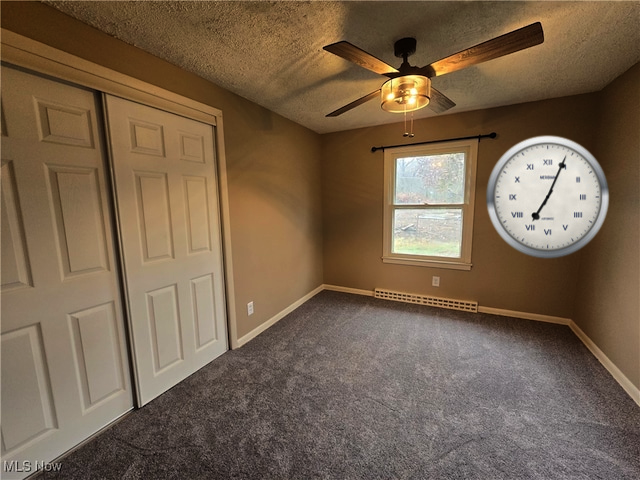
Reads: 7 h 04 min
